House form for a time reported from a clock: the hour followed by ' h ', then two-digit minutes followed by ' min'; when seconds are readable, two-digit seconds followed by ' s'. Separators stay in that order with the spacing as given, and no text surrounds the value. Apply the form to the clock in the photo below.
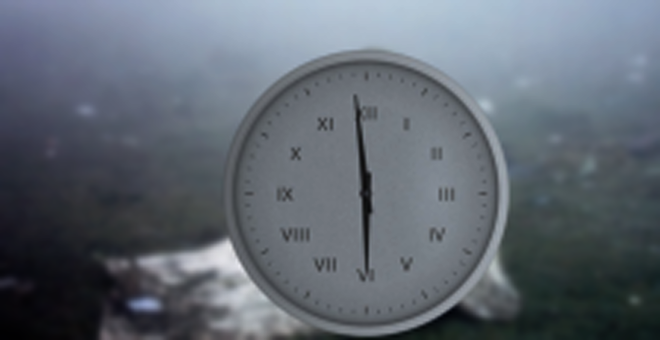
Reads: 5 h 59 min
